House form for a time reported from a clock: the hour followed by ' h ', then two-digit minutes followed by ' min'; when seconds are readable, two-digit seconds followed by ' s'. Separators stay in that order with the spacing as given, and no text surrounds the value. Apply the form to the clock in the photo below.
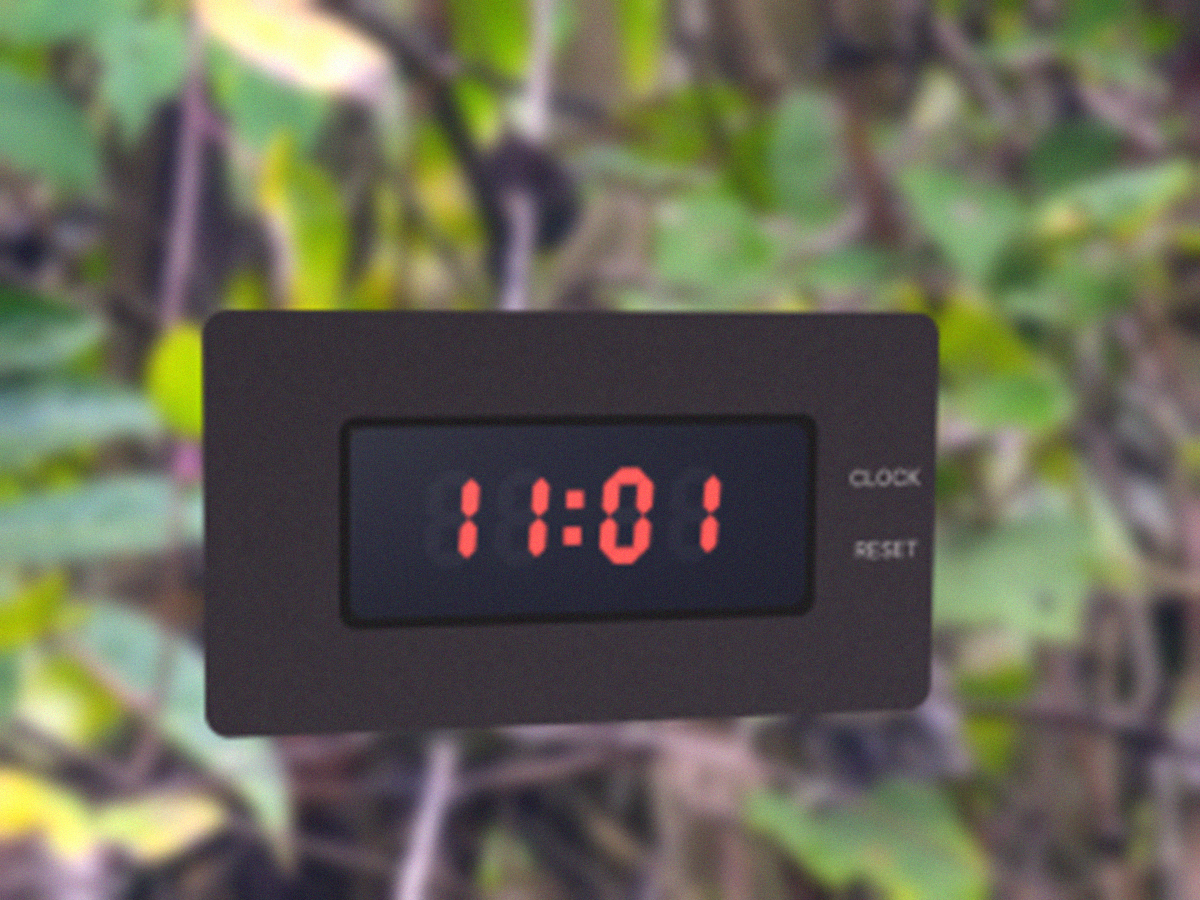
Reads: 11 h 01 min
